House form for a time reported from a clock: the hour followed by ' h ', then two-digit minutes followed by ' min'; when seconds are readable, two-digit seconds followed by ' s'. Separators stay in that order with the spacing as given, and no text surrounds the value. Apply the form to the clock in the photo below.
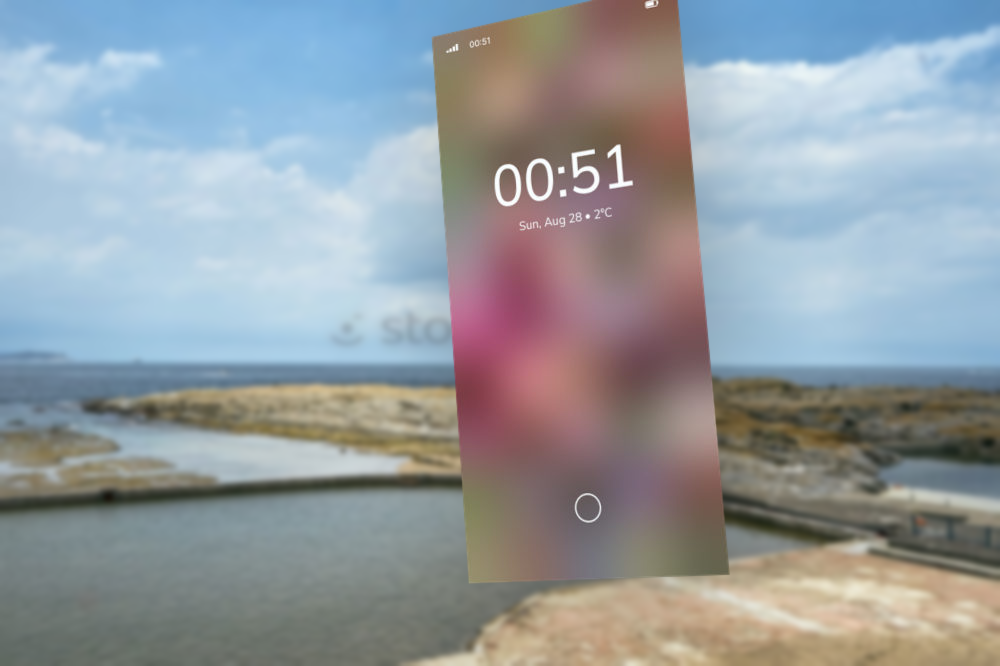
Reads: 0 h 51 min
